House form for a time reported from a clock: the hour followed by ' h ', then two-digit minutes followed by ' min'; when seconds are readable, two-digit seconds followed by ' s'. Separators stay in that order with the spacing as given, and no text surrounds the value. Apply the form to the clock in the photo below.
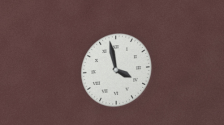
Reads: 3 h 58 min
